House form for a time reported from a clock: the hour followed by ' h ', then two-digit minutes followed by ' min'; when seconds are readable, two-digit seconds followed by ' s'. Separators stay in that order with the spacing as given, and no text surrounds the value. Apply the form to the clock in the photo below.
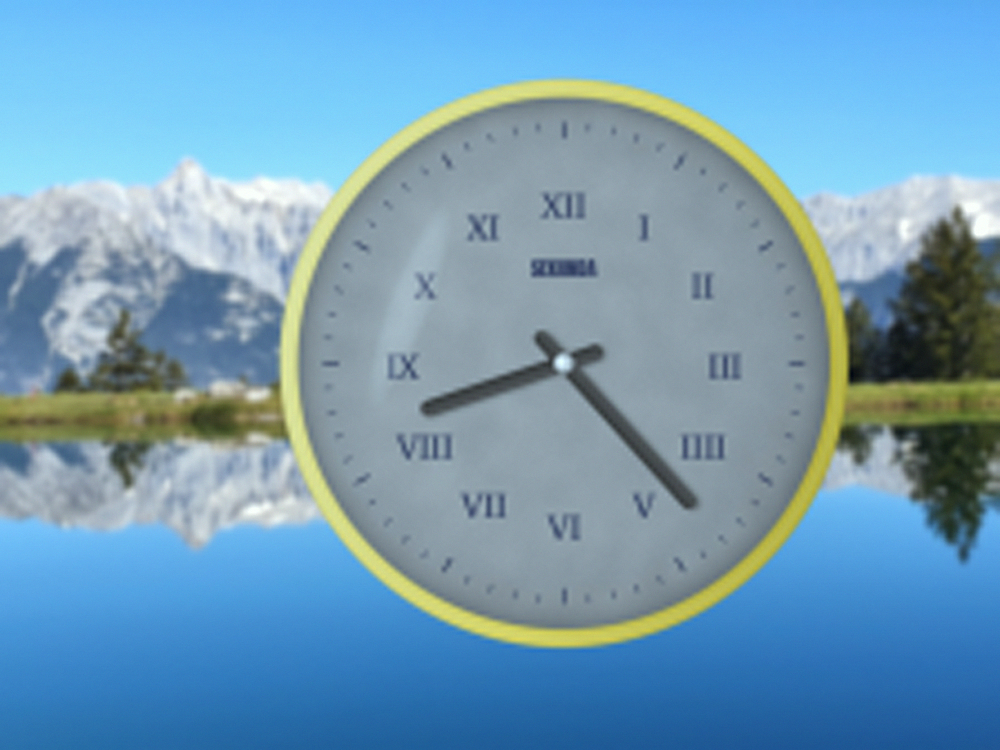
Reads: 8 h 23 min
